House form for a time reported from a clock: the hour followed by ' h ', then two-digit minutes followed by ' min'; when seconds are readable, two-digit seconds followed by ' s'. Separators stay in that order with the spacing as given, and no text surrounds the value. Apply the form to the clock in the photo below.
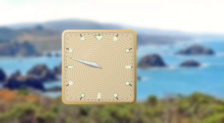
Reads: 9 h 48 min
